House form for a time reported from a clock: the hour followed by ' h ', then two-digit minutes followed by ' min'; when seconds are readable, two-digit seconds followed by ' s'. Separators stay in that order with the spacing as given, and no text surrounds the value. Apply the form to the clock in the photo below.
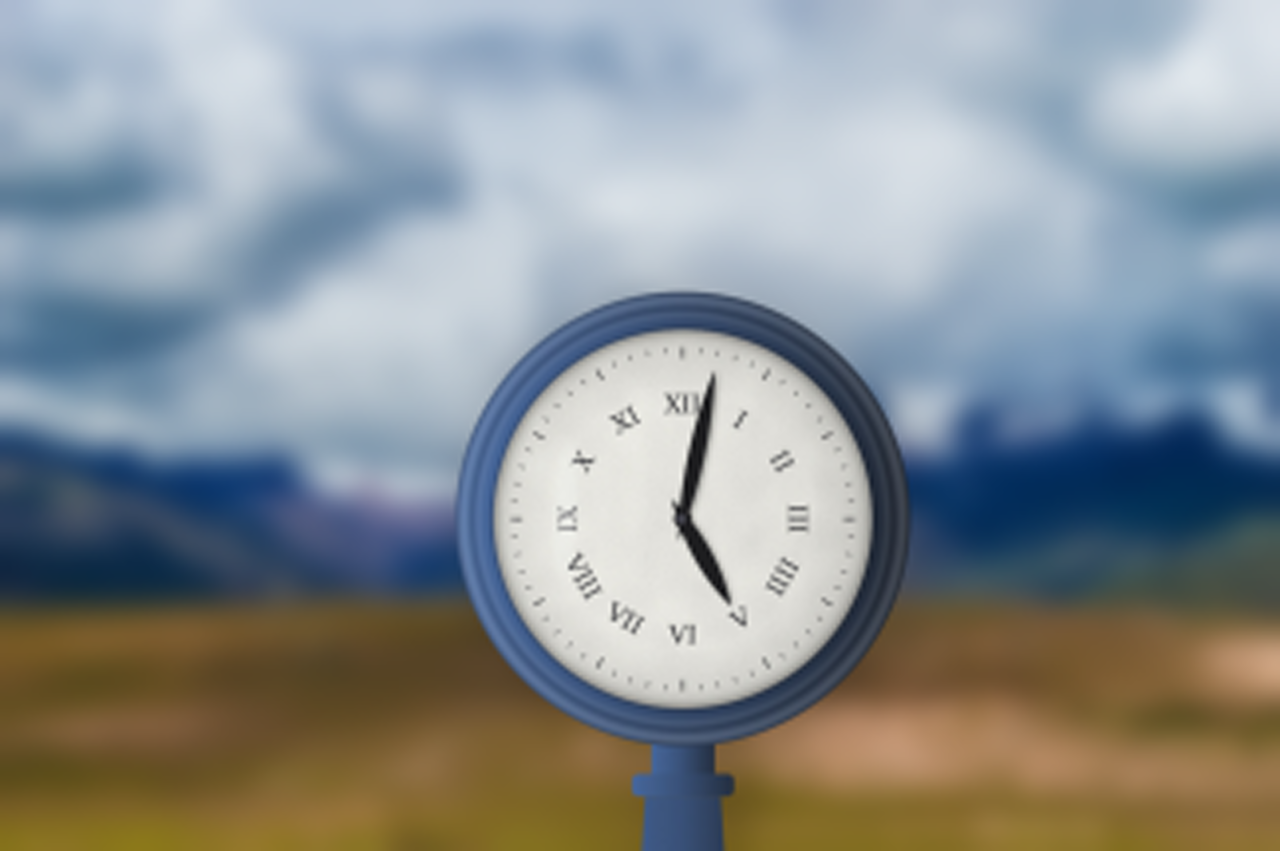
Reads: 5 h 02 min
